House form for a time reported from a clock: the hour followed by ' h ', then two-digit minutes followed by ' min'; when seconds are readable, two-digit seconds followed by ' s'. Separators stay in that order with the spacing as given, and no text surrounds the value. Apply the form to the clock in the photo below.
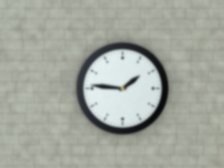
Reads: 1 h 46 min
